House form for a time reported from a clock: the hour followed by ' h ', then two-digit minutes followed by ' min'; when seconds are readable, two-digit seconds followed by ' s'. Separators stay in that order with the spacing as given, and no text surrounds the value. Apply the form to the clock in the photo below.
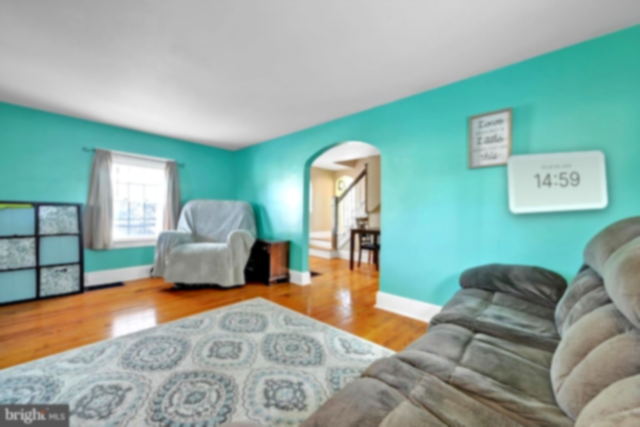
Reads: 14 h 59 min
